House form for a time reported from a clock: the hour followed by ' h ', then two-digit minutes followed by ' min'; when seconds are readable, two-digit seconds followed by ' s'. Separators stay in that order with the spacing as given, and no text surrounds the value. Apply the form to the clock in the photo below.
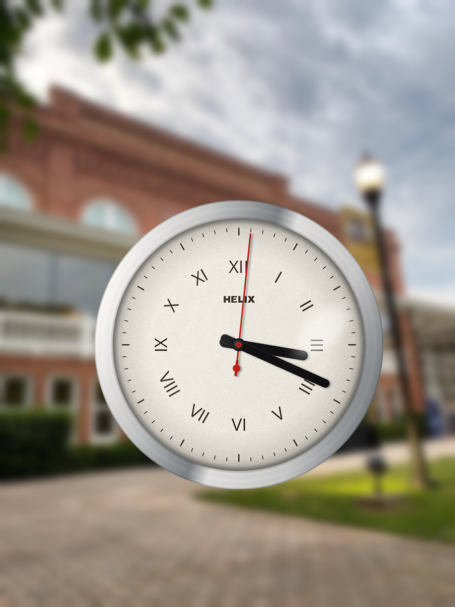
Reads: 3 h 19 min 01 s
